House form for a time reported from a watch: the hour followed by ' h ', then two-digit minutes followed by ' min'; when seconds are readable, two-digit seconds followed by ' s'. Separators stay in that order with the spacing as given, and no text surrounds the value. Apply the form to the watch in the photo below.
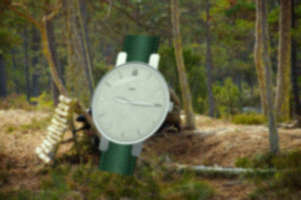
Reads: 9 h 15 min
